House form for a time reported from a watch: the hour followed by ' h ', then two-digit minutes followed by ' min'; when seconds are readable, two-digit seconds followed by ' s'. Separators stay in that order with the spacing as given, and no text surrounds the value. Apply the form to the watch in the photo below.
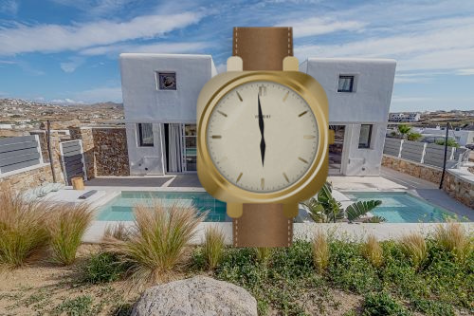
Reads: 5 h 59 min
